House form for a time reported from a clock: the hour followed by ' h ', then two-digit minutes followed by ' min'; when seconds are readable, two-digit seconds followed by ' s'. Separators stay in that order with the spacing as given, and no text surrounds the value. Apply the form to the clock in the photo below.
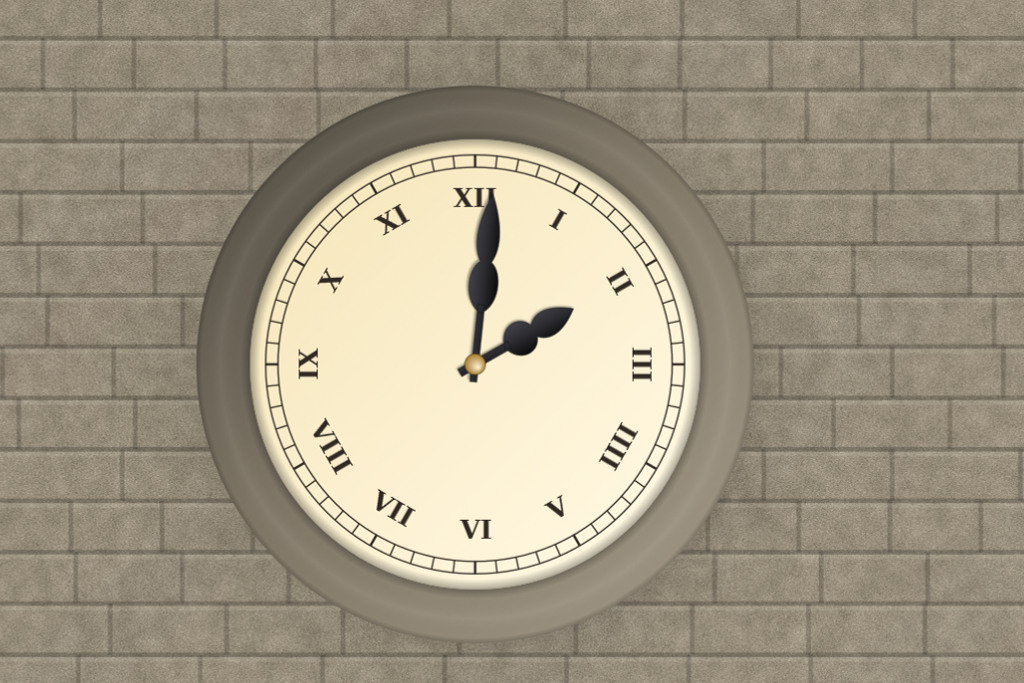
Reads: 2 h 01 min
